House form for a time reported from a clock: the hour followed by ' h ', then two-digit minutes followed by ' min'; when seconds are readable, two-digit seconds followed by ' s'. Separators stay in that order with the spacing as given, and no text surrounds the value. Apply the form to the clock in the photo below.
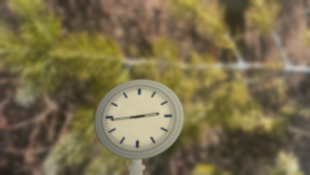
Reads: 2 h 44 min
